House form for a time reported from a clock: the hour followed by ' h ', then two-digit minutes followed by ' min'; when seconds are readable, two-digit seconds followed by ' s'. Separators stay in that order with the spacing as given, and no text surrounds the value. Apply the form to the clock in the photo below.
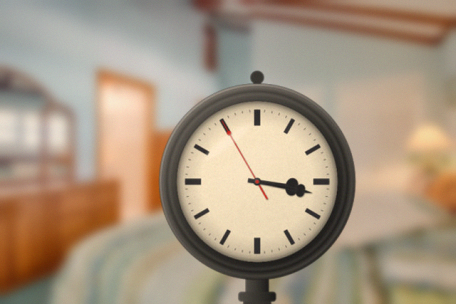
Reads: 3 h 16 min 55 s
